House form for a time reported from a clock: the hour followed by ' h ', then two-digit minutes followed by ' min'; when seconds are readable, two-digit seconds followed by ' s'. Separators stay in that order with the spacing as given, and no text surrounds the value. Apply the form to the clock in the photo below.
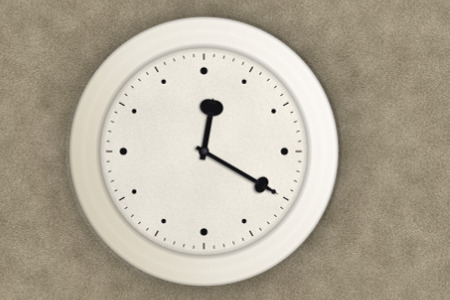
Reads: 12 h 20 min
